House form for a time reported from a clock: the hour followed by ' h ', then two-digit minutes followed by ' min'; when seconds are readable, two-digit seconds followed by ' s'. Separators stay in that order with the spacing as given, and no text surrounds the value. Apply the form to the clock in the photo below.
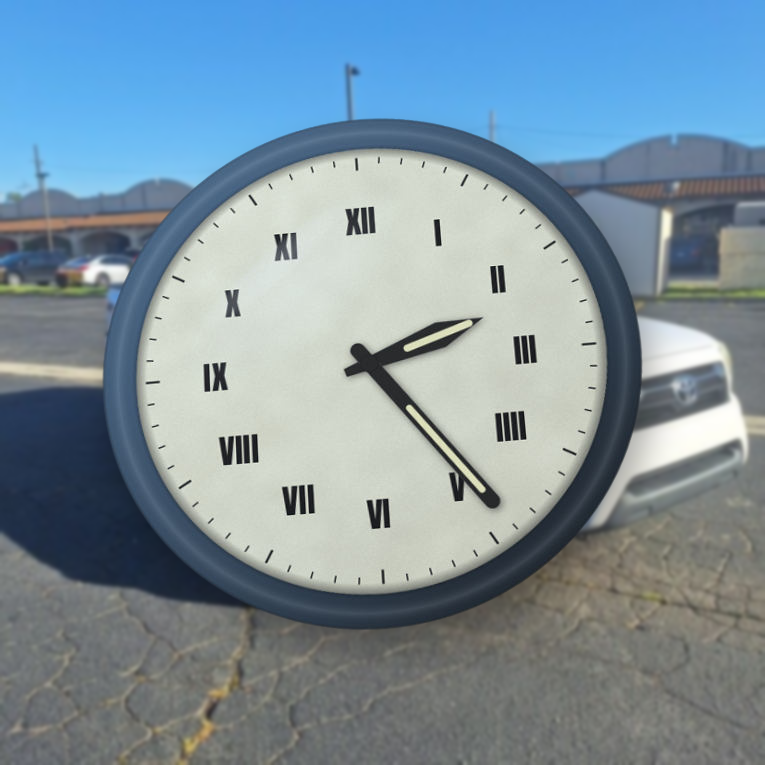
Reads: 2 h 24 min
